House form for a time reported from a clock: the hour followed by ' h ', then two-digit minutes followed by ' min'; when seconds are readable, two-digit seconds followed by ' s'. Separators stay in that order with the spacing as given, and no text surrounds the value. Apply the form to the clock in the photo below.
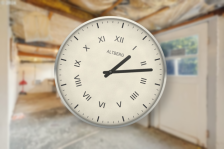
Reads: 1 h 12 min
